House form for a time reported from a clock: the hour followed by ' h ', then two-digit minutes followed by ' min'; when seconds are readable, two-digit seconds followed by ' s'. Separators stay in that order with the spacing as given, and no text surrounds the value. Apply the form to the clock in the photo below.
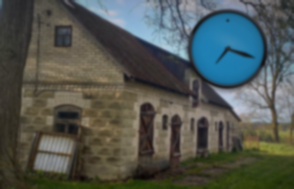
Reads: 7 h 18 min
